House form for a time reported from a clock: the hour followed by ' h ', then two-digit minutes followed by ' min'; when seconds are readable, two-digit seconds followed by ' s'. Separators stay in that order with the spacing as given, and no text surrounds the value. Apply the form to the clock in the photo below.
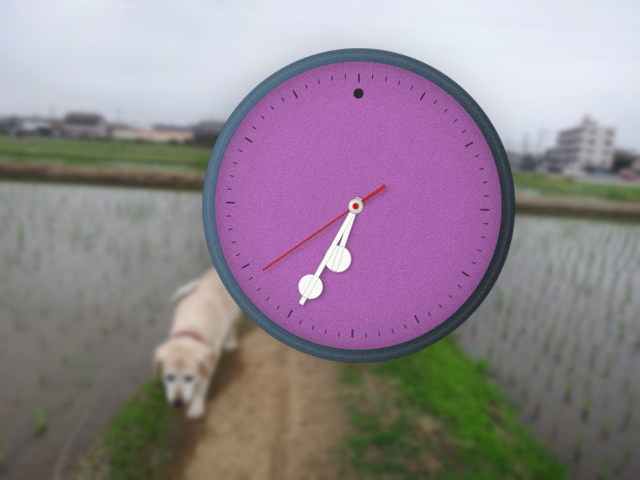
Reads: 6 h 34 min 39 s
